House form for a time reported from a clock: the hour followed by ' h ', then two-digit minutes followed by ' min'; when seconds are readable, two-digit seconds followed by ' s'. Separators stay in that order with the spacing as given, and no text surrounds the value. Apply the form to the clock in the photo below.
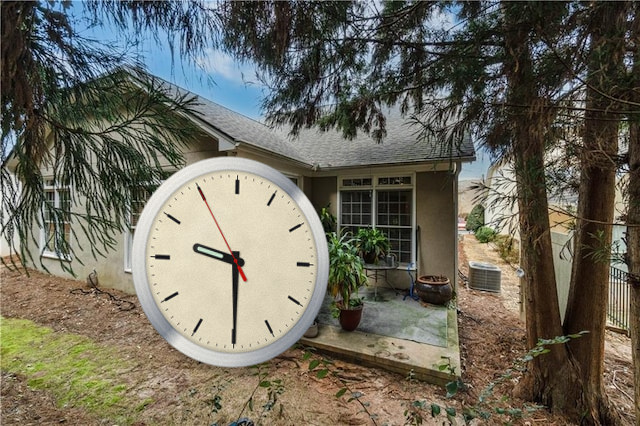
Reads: 9 h 29 min 55 s
